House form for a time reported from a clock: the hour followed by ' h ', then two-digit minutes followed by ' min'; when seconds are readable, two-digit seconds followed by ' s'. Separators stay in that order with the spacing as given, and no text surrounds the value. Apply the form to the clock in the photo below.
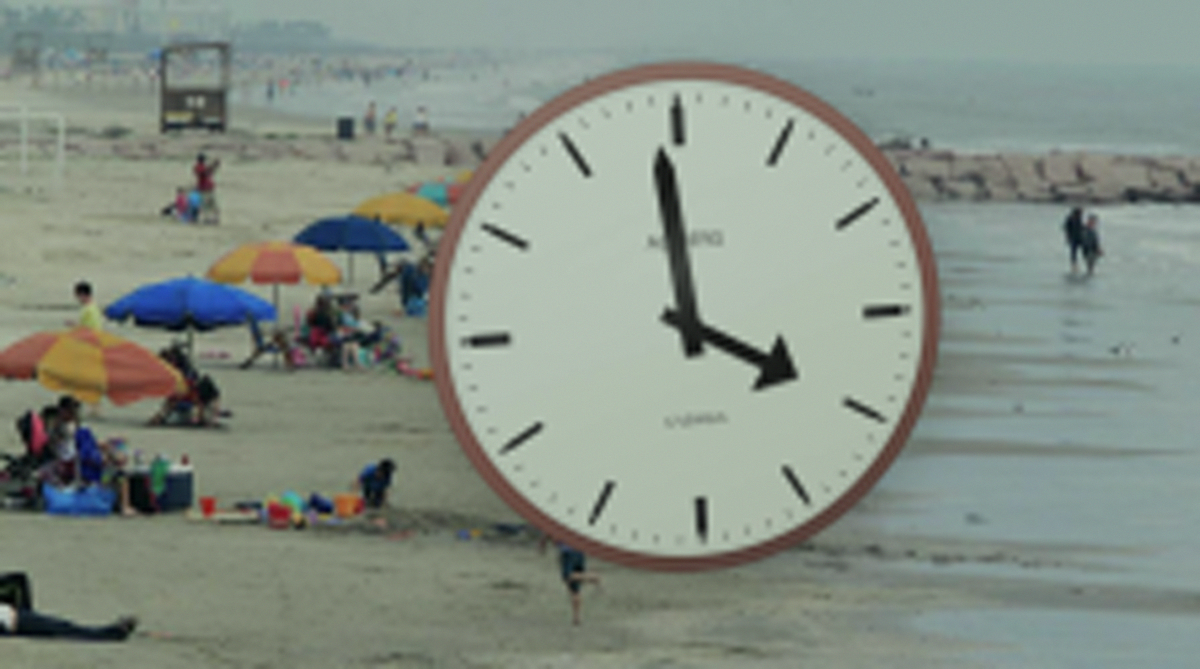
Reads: 3 h 59 min
